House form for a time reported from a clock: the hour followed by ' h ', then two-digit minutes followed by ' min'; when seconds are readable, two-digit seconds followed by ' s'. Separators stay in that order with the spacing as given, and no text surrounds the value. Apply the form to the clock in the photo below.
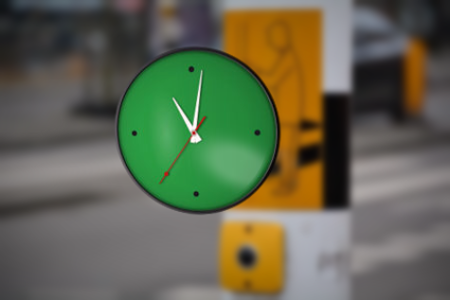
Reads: 11 h 01 min 36 s
